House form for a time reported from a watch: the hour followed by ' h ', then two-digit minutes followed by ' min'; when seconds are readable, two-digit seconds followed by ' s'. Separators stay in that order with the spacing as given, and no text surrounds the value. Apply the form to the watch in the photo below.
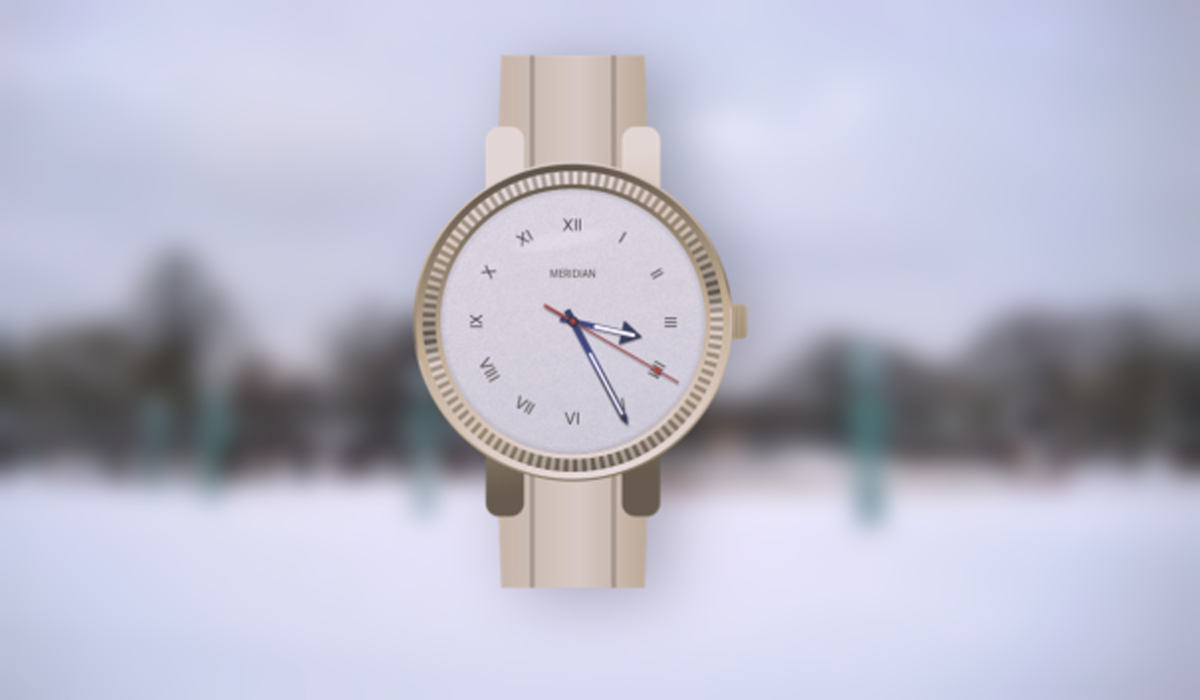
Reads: 3 h 25 min 20 s
